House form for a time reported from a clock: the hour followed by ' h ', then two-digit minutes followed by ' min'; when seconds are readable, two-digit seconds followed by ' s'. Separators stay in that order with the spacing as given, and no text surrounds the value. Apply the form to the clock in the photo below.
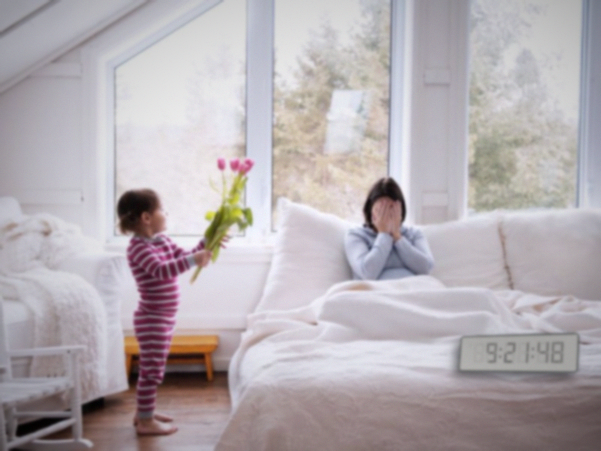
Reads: 9 h 21 min 48 s
